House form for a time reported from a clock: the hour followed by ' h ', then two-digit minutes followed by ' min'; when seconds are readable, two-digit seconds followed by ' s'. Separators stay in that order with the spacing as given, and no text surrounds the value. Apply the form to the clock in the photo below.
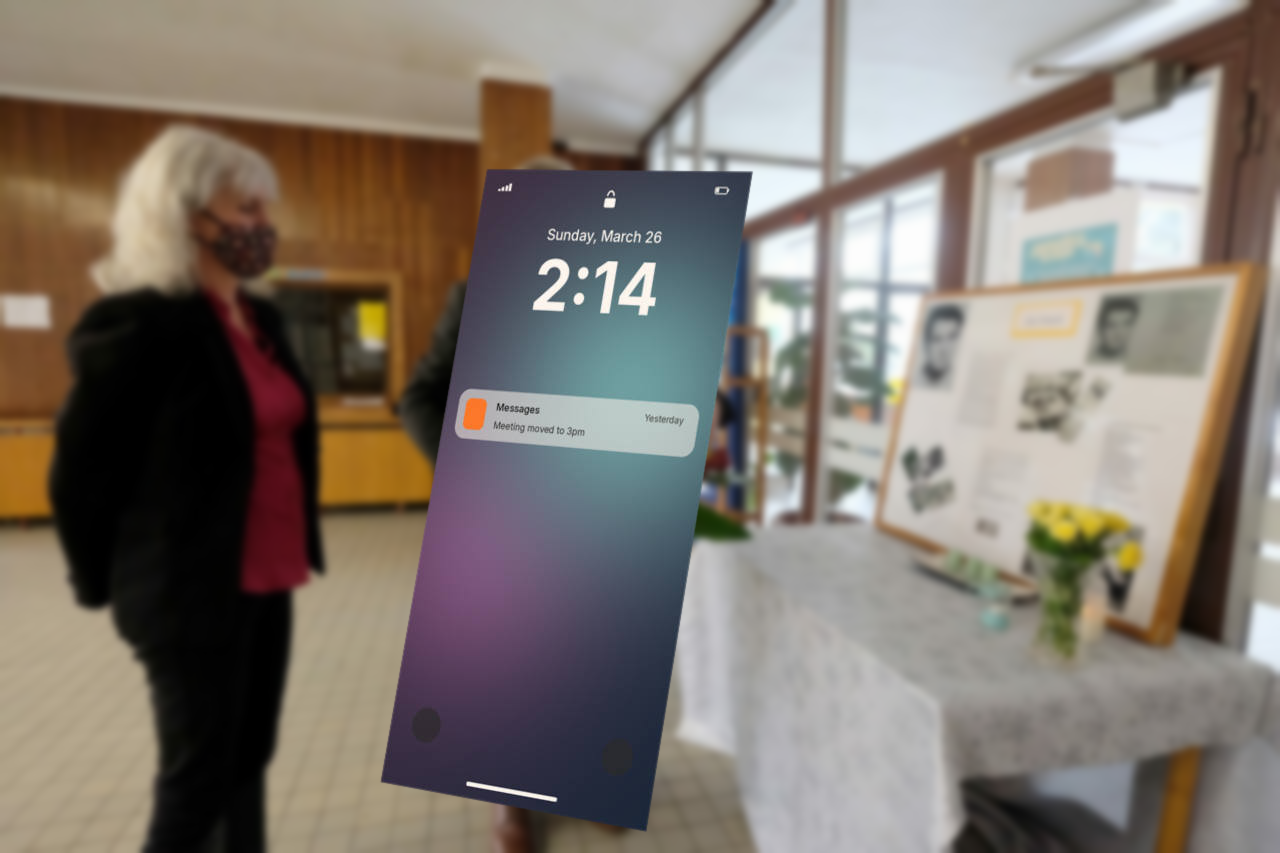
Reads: 2 h 14 min
